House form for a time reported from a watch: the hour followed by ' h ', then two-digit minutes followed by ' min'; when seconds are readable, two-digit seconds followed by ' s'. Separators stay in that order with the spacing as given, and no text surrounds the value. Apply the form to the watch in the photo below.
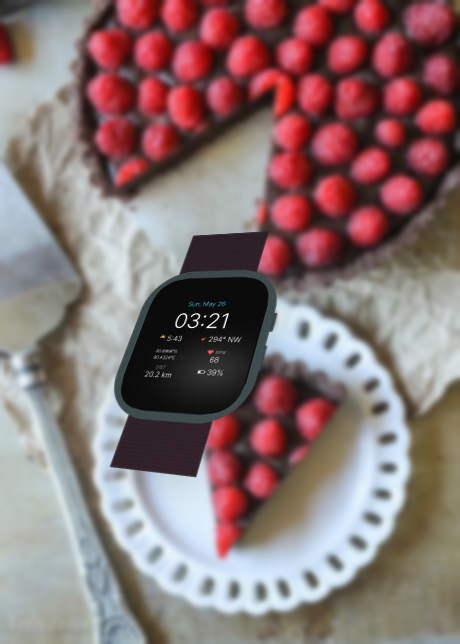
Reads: 3 h 21 min
